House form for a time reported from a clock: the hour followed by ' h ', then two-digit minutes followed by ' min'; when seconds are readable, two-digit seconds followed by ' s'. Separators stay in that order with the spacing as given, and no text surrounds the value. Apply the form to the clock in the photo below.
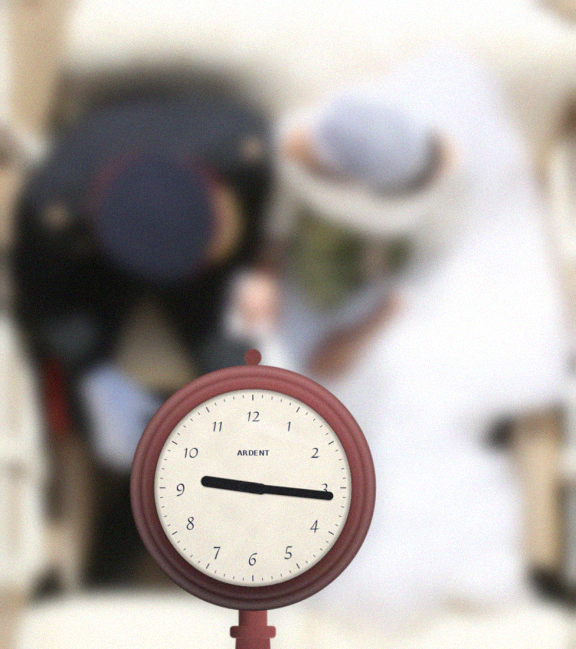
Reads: 9 h 16 min
